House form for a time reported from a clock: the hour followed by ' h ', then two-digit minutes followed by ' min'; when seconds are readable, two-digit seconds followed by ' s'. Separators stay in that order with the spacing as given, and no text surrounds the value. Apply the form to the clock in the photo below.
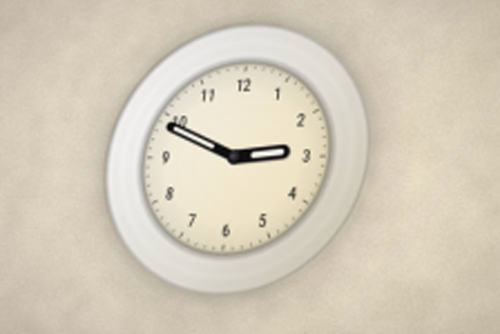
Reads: 2 h 49 min
